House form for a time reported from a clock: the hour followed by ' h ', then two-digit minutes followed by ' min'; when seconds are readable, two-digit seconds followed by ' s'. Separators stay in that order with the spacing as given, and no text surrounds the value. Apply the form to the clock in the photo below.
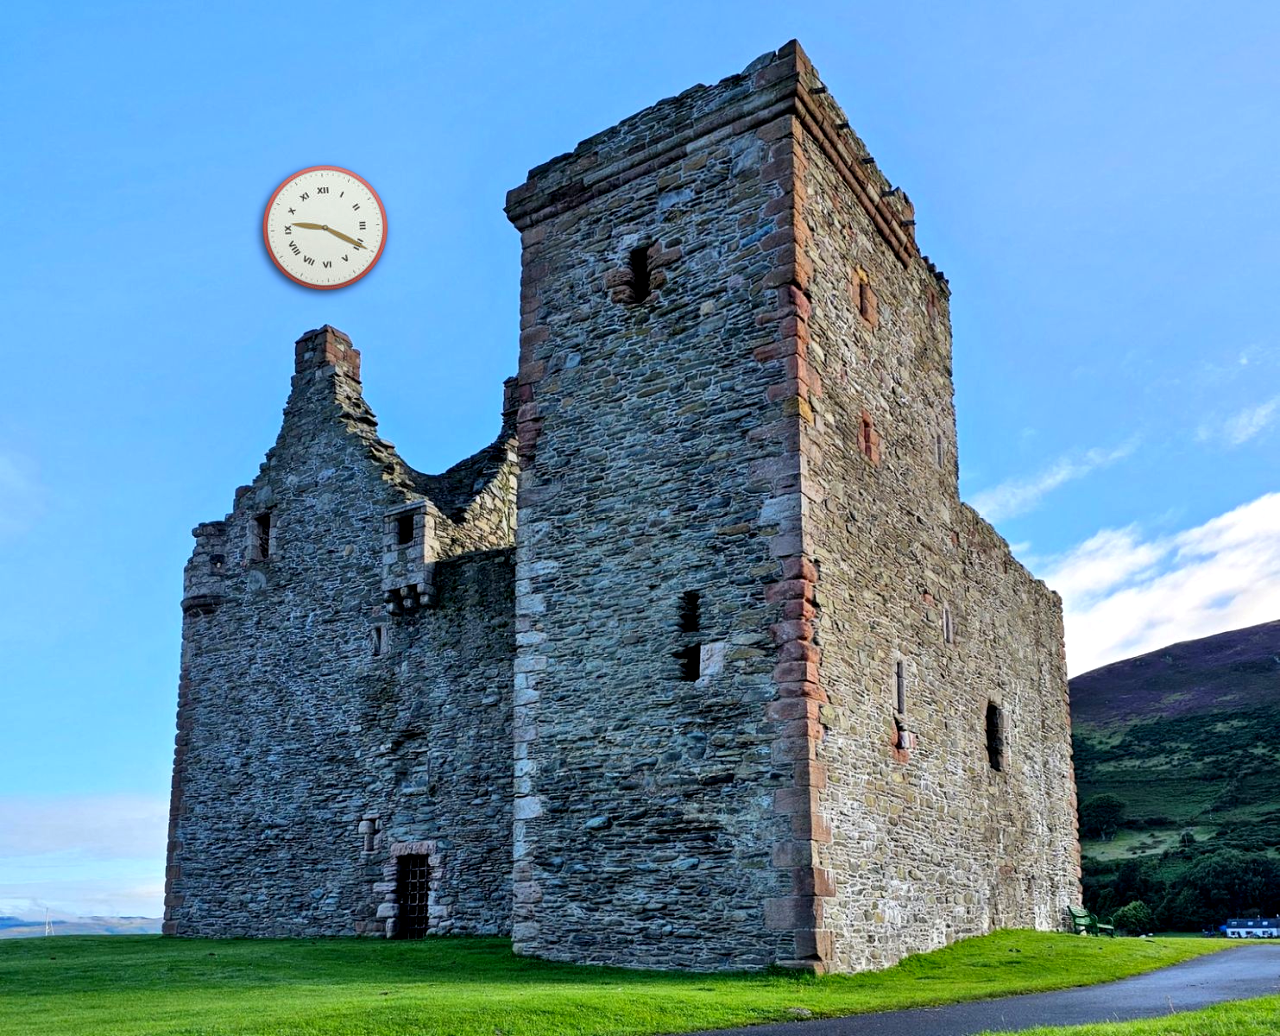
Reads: 9 h 20 min
